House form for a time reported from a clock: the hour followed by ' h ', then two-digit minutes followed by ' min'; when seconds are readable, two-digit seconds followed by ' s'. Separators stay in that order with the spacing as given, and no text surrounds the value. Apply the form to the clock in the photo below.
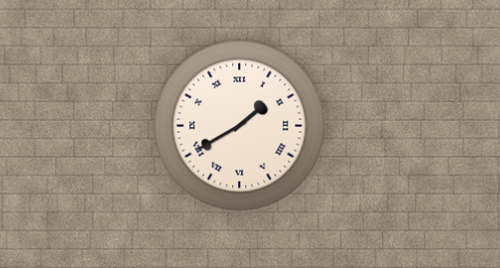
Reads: 1 h 40 min
